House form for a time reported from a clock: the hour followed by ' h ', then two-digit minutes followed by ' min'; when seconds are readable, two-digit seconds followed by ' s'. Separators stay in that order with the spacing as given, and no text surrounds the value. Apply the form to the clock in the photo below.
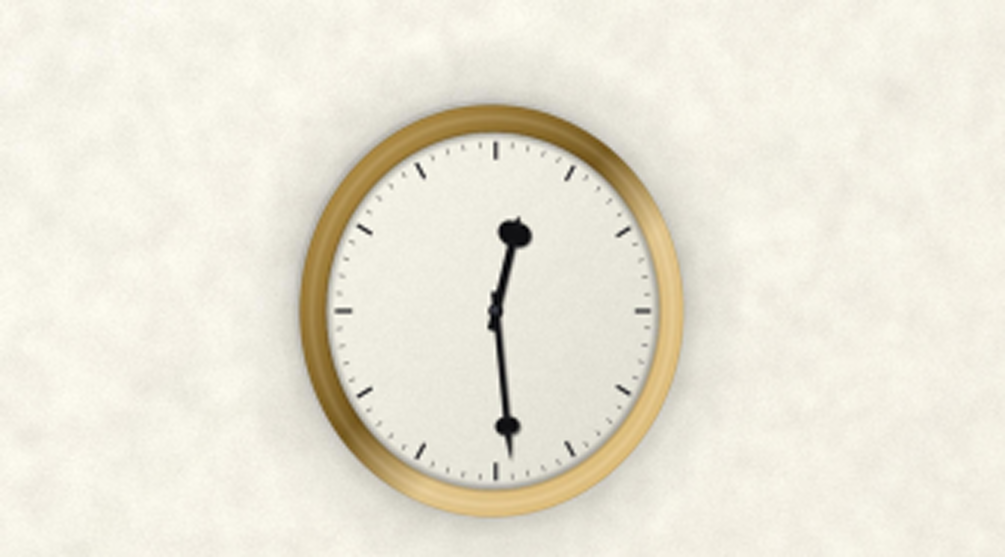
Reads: 12 h 29 min
